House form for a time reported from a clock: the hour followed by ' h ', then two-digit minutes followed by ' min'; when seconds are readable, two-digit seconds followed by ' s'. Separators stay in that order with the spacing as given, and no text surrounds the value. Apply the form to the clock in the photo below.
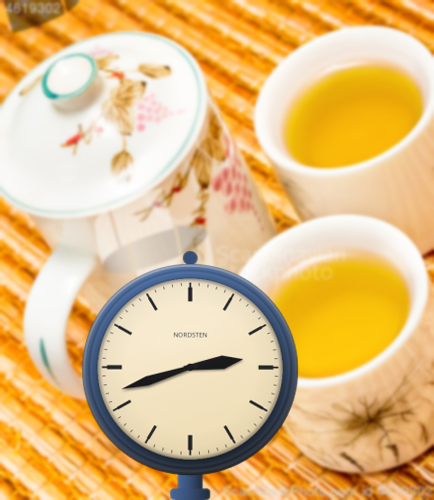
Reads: 2 h 42 min
